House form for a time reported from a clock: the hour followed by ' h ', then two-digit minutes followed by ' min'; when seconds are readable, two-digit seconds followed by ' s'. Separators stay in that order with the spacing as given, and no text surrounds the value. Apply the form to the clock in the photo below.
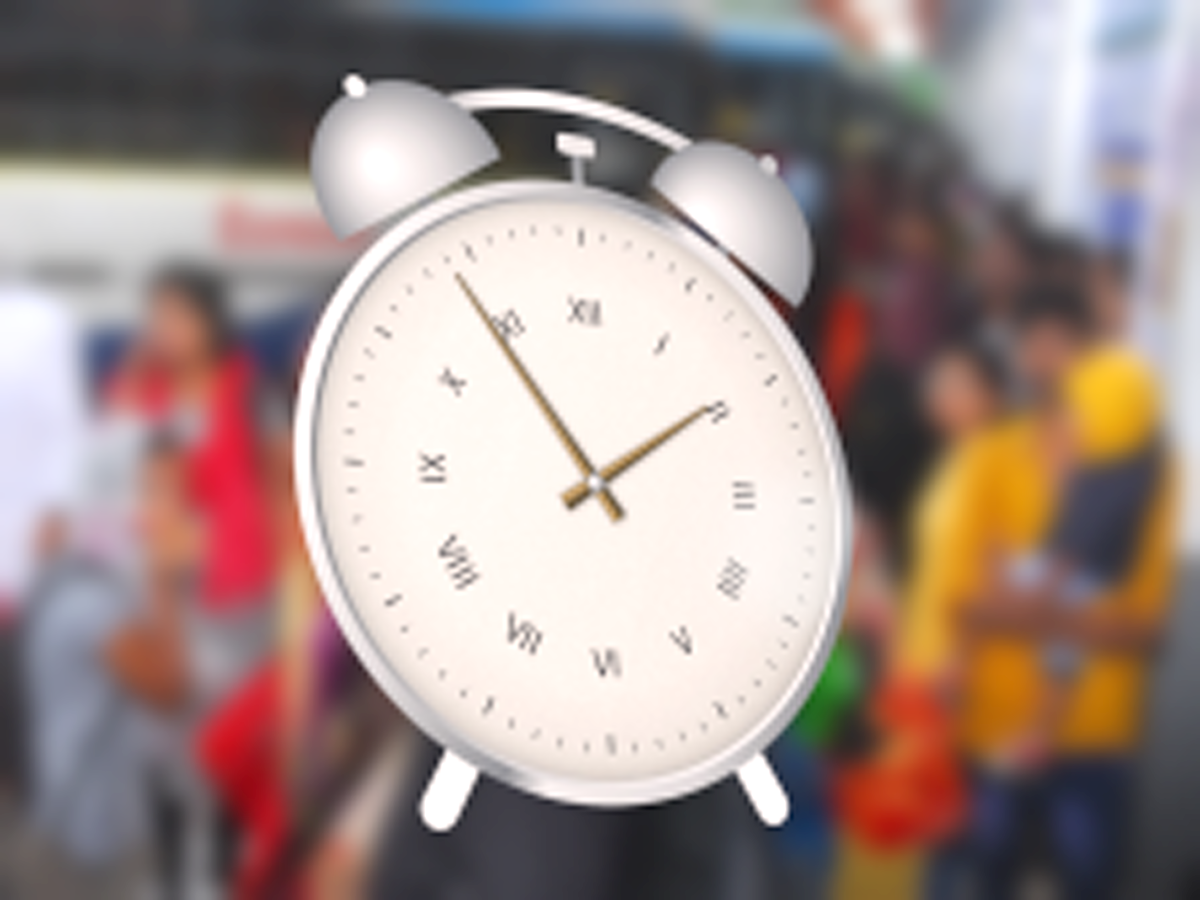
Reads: 1 h 54 min
